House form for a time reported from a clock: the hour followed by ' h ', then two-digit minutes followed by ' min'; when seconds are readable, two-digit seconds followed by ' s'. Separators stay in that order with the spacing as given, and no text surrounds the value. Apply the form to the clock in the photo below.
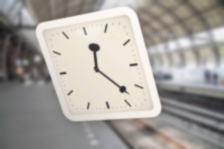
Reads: 12 h 23 min
